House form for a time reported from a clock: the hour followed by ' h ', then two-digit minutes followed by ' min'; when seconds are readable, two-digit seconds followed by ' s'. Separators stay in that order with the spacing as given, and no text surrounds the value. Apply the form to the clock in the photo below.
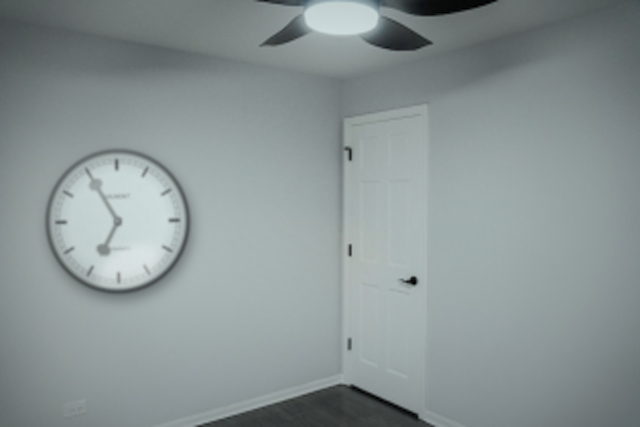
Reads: 6 h 55 min
